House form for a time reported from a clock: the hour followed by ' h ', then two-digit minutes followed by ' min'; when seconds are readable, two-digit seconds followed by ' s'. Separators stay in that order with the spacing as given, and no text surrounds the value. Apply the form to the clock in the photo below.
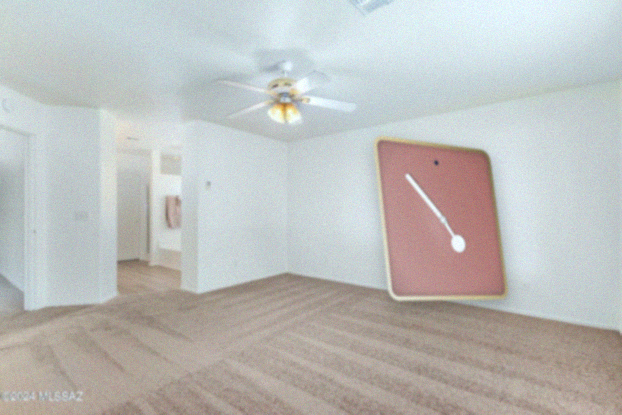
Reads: 4 h 53 min
